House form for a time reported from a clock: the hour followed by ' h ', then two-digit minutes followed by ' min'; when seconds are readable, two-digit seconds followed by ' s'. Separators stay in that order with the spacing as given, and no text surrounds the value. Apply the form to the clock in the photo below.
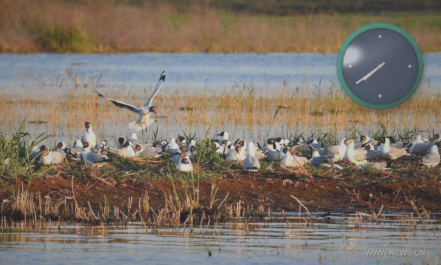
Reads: 7 h 39 min
